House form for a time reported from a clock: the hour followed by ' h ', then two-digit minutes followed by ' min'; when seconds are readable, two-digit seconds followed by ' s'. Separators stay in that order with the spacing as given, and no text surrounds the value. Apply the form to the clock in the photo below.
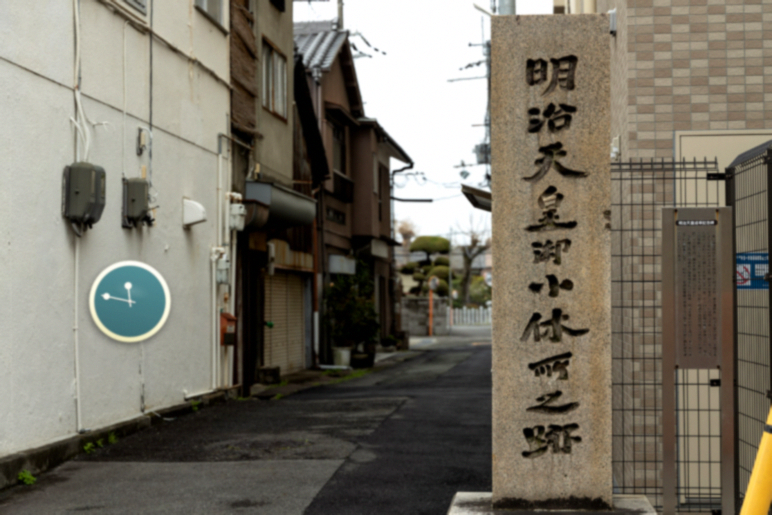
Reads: 11 h 47 min
